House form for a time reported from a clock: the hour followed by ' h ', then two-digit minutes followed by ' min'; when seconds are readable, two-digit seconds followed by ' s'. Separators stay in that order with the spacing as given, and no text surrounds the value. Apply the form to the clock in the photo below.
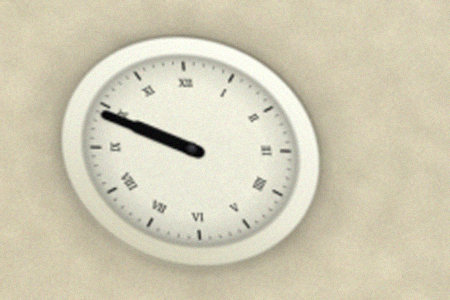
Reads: 9 h 49 min
